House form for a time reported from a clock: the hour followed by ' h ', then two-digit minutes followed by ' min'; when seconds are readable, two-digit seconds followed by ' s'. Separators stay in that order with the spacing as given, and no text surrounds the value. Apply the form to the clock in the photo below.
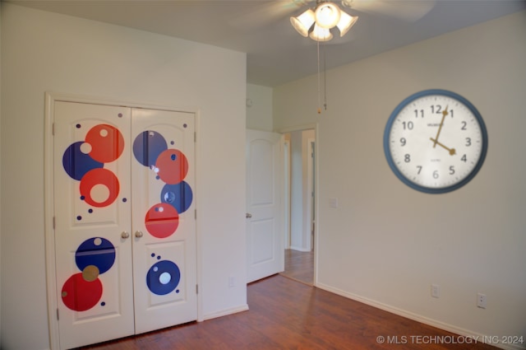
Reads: 4 h 03 min
